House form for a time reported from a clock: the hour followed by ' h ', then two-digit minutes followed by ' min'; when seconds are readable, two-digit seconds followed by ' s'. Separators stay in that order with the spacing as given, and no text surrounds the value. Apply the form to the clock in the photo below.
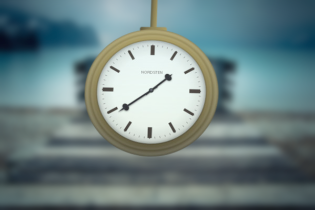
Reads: 1 h 39 min
